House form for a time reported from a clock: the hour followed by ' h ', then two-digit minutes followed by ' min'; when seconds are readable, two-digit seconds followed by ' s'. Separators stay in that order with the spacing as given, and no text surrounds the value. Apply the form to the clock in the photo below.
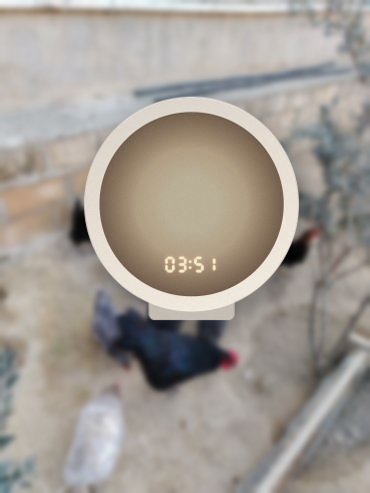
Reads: 3 h 51 min
